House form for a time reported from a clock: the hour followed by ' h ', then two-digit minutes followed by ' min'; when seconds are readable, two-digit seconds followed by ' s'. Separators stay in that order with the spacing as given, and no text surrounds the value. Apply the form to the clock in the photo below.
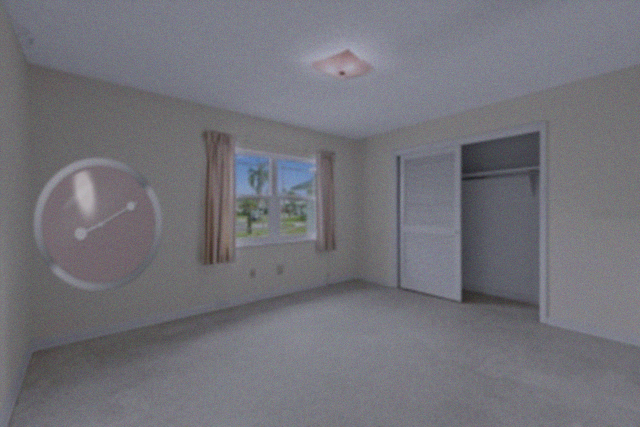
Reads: 8 h 10 min
